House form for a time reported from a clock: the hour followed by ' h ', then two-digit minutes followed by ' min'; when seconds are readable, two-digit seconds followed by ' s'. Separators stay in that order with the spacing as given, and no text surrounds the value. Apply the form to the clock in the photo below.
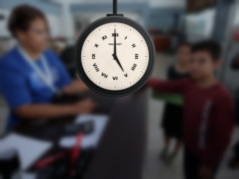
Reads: 5 h 00 min
